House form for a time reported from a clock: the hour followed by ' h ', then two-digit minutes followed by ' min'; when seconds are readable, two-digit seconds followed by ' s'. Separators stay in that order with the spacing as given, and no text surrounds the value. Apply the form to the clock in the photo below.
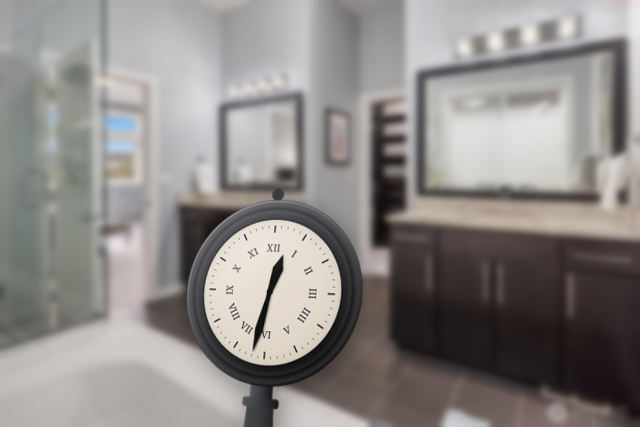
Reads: 12 h 32 min
